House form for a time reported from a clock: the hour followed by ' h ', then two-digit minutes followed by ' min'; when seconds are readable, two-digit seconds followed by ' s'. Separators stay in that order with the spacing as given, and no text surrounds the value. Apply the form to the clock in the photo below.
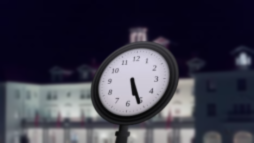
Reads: 5 h 26 min
